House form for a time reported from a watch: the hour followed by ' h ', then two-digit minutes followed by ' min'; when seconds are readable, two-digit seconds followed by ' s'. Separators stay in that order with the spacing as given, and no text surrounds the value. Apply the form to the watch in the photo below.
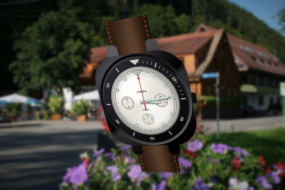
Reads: 3 h 14 min
